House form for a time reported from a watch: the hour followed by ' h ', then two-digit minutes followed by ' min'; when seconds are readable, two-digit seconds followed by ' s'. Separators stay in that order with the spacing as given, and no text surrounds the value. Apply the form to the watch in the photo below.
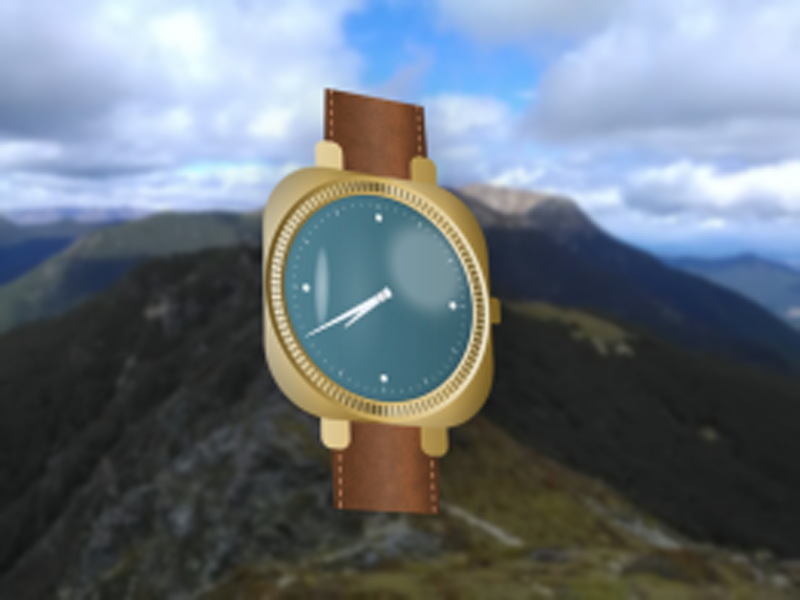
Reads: 7 h 40 min
